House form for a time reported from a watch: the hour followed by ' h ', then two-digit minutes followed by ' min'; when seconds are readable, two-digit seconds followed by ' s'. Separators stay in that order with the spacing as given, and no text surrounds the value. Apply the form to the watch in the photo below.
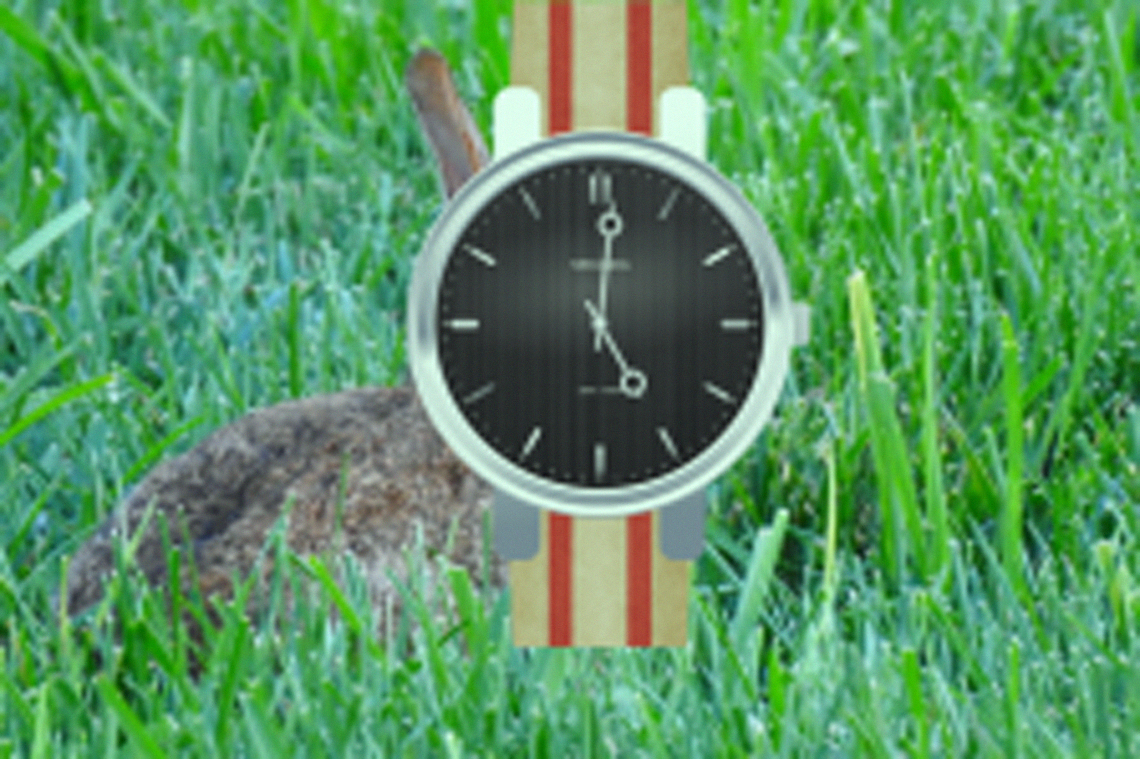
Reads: 5 h 01 min
